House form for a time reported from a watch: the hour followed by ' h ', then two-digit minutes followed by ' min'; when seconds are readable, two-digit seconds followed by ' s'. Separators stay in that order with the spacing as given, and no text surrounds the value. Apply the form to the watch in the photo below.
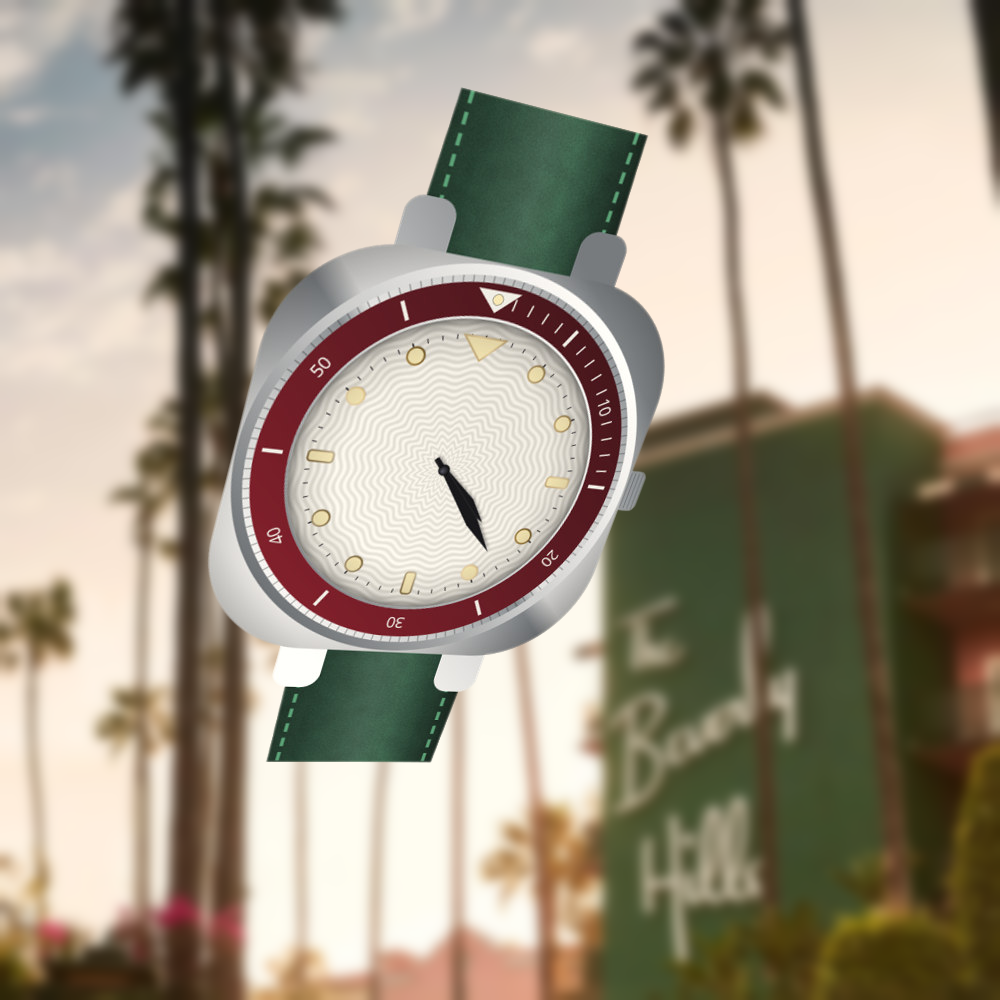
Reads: 4 h 23 min
